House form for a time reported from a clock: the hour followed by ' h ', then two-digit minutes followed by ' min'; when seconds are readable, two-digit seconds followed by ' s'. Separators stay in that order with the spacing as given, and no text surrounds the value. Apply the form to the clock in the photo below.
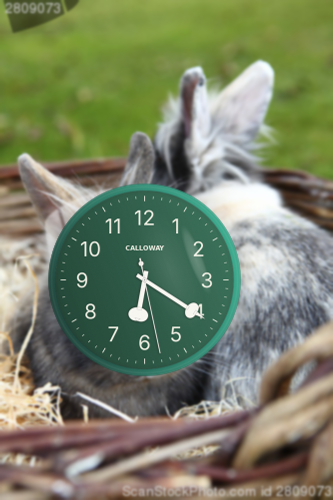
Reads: 6 h 20 min 28 s
